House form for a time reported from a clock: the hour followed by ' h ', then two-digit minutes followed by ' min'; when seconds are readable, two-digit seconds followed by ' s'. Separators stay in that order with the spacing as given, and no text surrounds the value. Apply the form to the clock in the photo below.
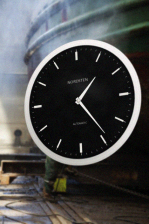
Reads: 1 h 24 min
